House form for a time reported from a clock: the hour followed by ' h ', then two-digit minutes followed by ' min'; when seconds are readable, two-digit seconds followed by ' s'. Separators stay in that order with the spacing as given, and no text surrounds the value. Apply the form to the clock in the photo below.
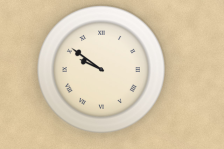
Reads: 9 h 51 min
